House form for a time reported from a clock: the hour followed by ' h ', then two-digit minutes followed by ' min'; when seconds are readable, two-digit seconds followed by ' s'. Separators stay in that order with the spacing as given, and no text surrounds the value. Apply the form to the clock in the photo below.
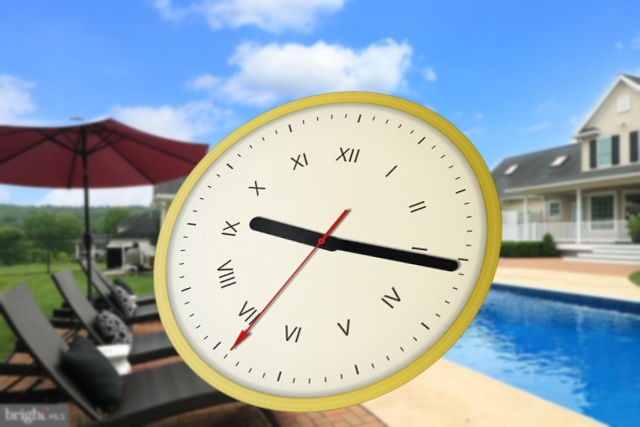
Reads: 9 h 15 min 34 s
